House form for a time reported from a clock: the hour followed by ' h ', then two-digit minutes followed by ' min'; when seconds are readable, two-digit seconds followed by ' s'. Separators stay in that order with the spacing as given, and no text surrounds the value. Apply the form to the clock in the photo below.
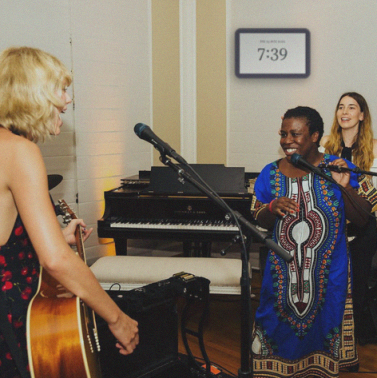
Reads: 7 h 39 min
